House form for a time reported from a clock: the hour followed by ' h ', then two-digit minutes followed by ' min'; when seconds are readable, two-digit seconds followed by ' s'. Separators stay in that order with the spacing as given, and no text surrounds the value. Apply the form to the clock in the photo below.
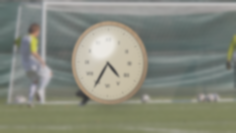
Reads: 4 h 35 min
